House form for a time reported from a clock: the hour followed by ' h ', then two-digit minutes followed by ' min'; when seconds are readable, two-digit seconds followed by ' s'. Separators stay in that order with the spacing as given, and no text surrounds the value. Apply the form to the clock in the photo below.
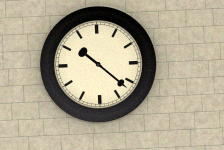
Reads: 10 h 22 min
